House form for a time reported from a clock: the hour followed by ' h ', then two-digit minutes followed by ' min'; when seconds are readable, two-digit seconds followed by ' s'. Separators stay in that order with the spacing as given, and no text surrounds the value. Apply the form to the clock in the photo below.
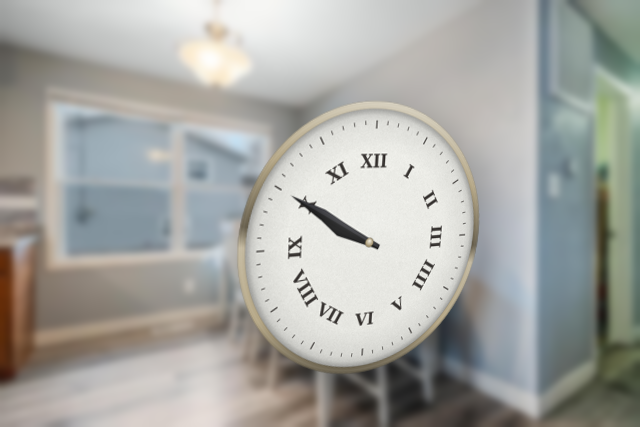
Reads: 9 h 50 min
